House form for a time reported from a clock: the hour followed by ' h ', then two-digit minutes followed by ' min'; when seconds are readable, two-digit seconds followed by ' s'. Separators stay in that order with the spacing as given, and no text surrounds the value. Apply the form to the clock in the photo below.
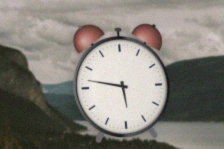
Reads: 5 h 47 min
